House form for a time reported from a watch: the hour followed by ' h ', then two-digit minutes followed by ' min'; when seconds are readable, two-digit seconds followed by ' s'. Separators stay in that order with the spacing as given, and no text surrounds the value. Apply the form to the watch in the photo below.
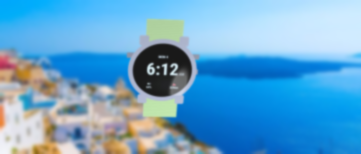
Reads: 6 h 12 min
